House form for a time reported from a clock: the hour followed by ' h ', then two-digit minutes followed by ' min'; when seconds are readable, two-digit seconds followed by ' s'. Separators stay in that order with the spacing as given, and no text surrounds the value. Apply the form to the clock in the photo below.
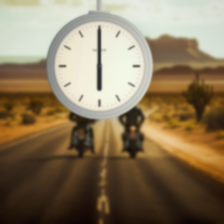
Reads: 6 h 00 min
